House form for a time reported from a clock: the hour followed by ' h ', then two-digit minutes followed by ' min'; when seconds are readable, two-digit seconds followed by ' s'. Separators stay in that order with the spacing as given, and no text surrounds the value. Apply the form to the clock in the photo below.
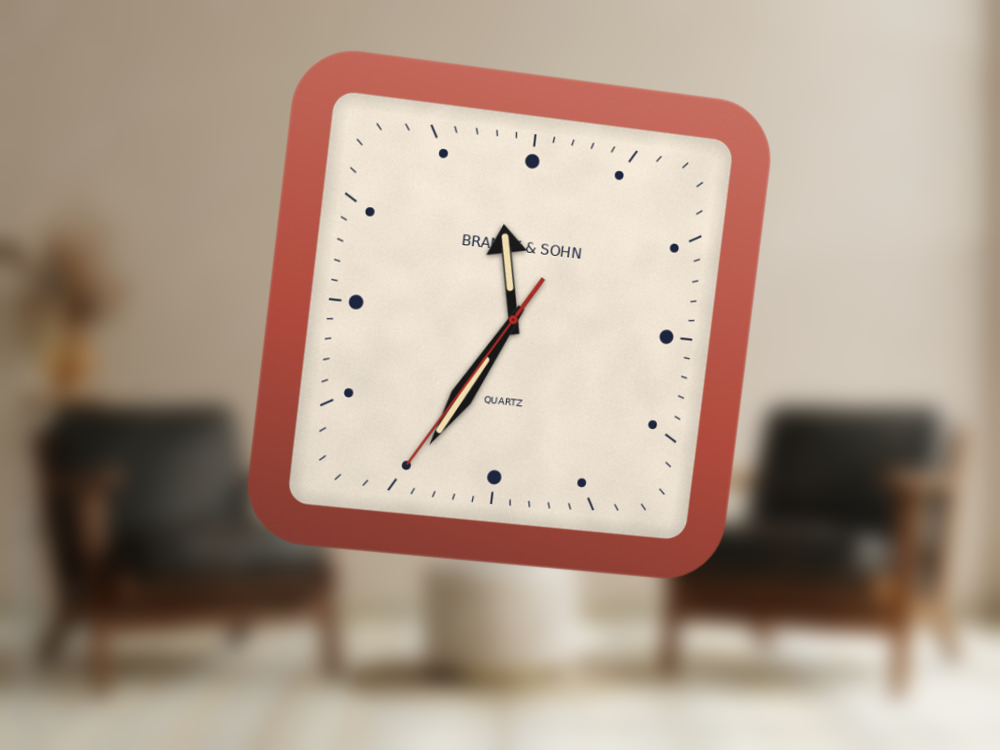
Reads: 11 h 34 min 35 s
